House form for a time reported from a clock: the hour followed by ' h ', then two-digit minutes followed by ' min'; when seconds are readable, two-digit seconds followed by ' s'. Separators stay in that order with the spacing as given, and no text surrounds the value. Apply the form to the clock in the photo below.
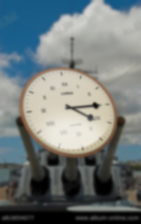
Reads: 4 h 15 min
